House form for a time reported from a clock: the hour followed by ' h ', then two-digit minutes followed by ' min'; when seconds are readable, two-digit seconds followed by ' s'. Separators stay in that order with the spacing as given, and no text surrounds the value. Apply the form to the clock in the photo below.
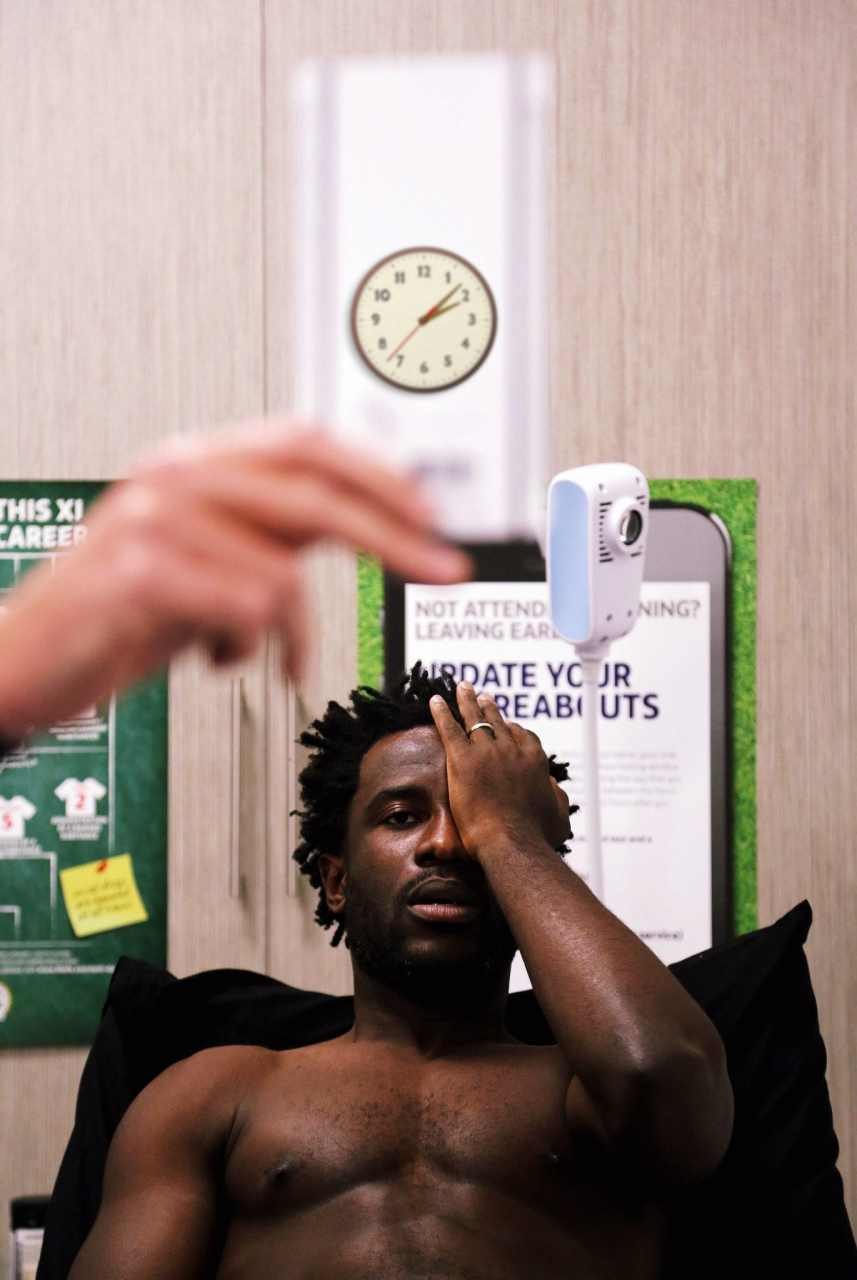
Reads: 2 h 07 min 37 s
